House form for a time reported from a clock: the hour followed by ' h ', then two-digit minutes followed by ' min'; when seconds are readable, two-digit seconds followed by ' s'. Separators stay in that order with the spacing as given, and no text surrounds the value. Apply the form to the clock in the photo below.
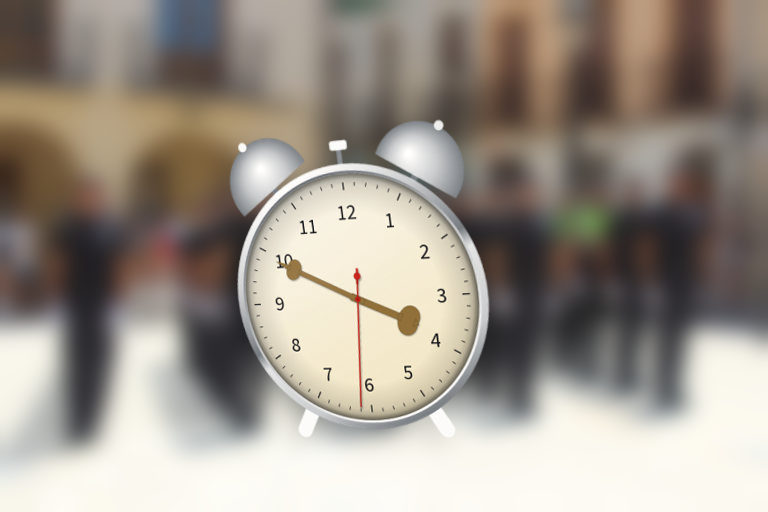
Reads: 3 h 49 min 31 s
